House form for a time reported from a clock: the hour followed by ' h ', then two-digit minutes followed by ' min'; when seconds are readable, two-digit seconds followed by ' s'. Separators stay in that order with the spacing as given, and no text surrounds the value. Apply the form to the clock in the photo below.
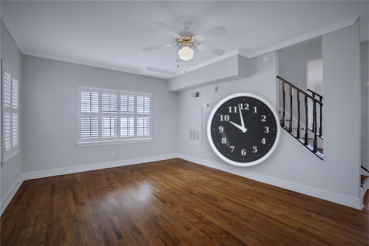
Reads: 9 h 58 min
